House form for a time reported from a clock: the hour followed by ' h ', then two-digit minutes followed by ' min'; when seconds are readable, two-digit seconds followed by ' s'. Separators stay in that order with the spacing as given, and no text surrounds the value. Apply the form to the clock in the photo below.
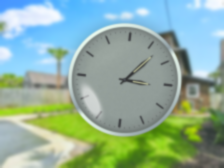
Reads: 3 h 07 min
